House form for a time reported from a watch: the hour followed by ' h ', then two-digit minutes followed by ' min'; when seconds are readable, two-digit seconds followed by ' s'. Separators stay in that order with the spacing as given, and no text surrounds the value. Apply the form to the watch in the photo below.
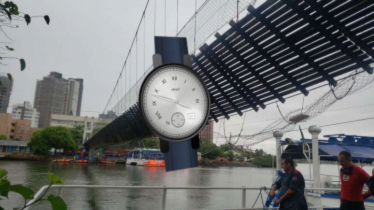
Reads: 3 h 48 min
